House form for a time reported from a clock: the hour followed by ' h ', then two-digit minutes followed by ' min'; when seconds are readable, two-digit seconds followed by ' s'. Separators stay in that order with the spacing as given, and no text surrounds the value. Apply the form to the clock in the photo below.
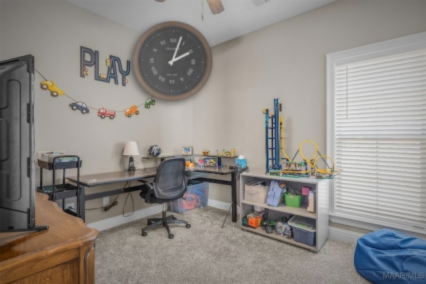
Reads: 2 h 03 min
